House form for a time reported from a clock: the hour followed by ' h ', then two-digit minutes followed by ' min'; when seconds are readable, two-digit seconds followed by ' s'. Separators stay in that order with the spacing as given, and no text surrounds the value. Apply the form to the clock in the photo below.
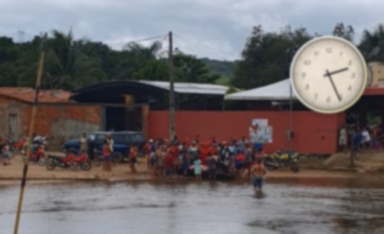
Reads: 2 h 26 min
